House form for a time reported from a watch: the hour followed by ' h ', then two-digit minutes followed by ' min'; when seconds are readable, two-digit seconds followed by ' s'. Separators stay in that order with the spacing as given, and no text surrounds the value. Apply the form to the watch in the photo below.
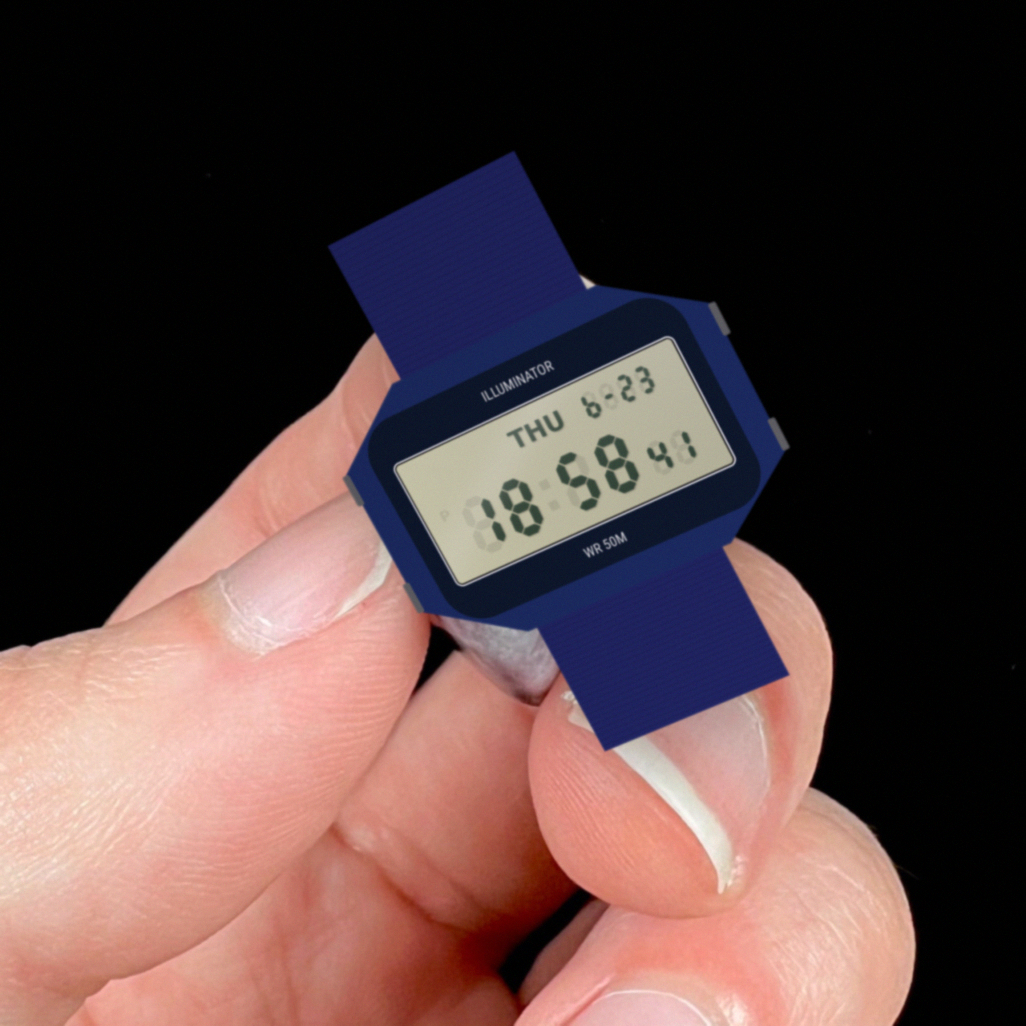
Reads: 18 h 58 min 41 s
